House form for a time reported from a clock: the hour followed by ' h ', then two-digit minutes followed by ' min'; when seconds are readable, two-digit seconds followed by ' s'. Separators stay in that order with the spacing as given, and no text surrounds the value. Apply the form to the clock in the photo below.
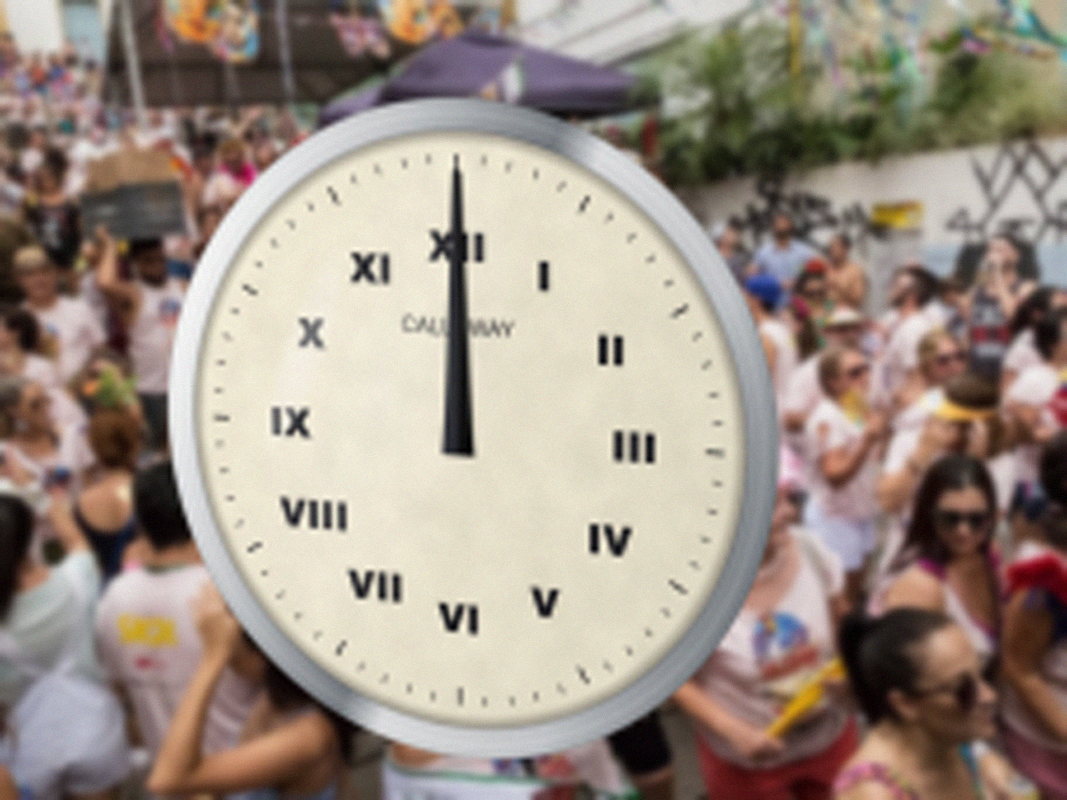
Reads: 12 h 00 min
